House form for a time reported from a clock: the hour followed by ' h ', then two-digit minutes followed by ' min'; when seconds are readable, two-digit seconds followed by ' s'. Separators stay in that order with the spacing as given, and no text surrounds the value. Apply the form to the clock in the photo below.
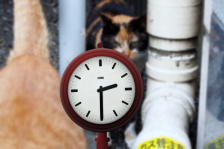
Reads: 2 h 30 min
